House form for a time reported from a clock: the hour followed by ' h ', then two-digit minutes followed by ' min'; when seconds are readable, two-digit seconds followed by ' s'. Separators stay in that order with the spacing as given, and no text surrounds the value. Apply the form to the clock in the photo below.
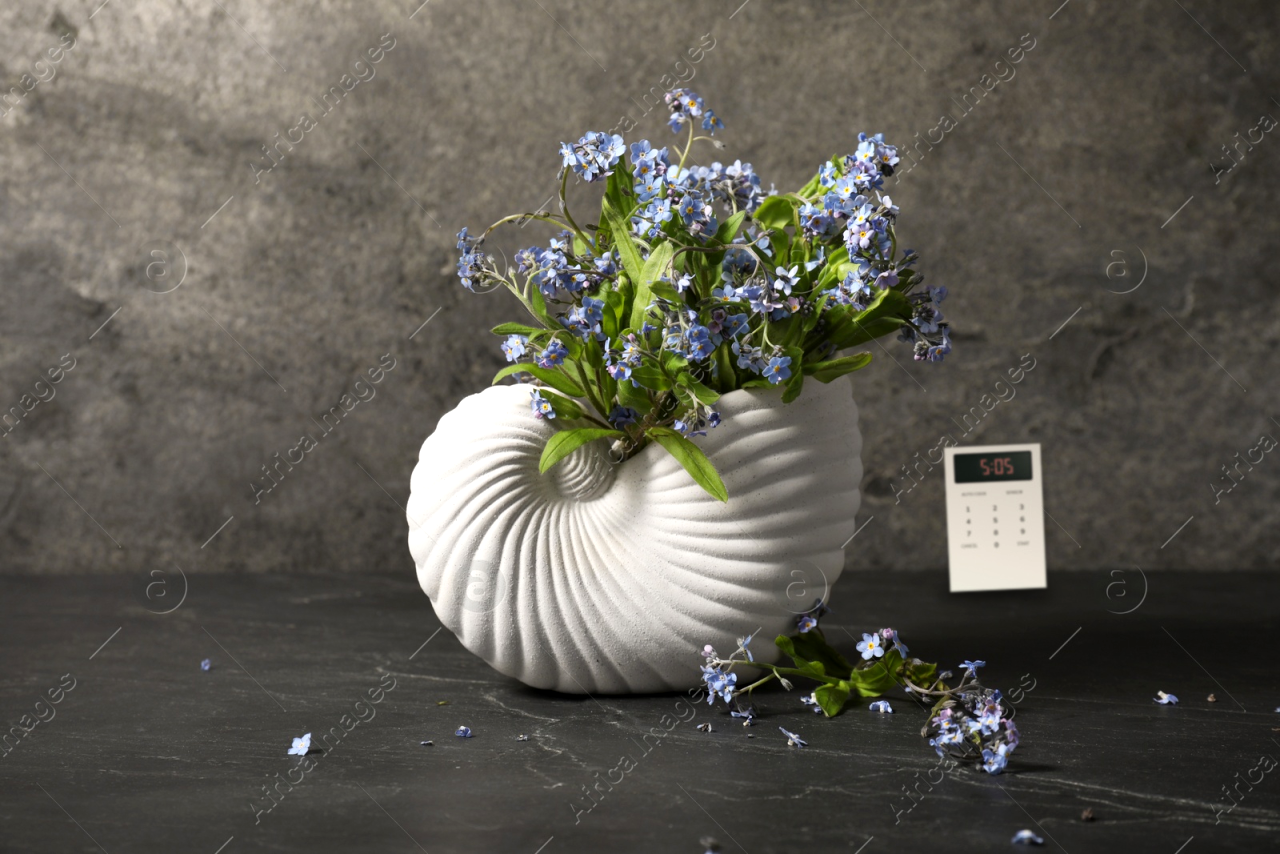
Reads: 5 h 05 min
